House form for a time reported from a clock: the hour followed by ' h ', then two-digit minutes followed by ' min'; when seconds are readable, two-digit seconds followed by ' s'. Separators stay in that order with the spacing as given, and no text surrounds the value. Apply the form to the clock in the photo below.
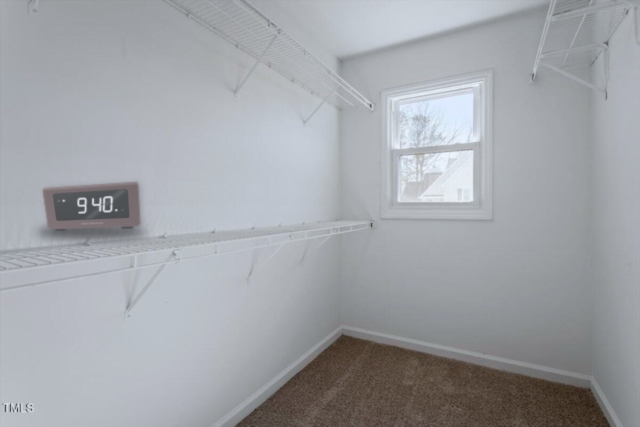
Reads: 9 h 40 min
